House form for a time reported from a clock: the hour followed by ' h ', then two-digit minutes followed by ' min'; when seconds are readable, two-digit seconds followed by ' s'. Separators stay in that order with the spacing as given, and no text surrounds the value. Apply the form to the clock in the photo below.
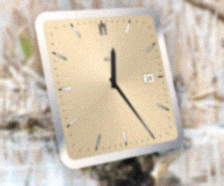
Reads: 12 h 25 min
